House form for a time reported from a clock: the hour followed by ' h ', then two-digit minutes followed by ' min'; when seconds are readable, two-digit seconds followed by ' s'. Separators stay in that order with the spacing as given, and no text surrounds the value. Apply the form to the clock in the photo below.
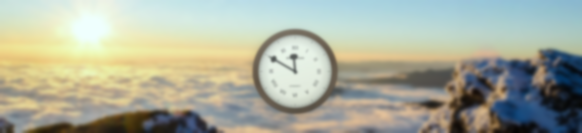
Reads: 11 h 50 min
